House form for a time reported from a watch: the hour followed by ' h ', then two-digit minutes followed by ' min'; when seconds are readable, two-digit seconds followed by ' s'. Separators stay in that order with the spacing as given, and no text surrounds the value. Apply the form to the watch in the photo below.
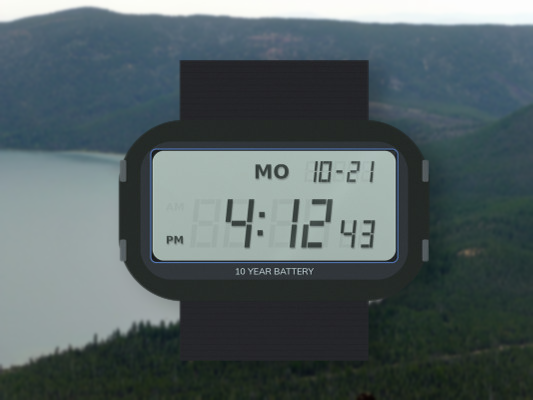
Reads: 4 h 12 min 43 s
